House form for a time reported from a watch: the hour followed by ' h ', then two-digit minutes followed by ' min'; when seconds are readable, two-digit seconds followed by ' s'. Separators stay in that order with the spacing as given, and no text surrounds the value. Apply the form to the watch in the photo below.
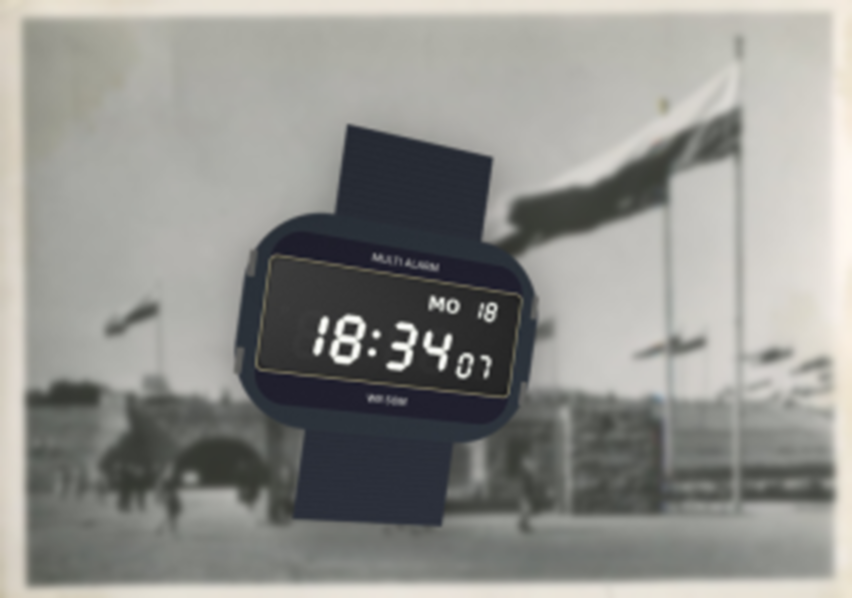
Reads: 18 h 34 min 07 s
